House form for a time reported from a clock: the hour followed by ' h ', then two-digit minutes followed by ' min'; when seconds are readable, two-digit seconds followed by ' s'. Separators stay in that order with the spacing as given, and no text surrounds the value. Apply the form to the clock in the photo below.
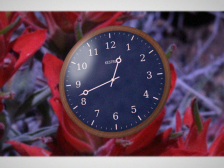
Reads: 12 h 42 min
